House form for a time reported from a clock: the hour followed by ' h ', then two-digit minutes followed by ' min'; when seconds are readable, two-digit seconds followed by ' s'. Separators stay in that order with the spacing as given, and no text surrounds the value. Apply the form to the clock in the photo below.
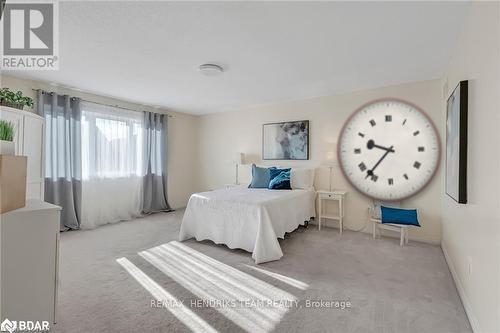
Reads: 9 h 37 min
